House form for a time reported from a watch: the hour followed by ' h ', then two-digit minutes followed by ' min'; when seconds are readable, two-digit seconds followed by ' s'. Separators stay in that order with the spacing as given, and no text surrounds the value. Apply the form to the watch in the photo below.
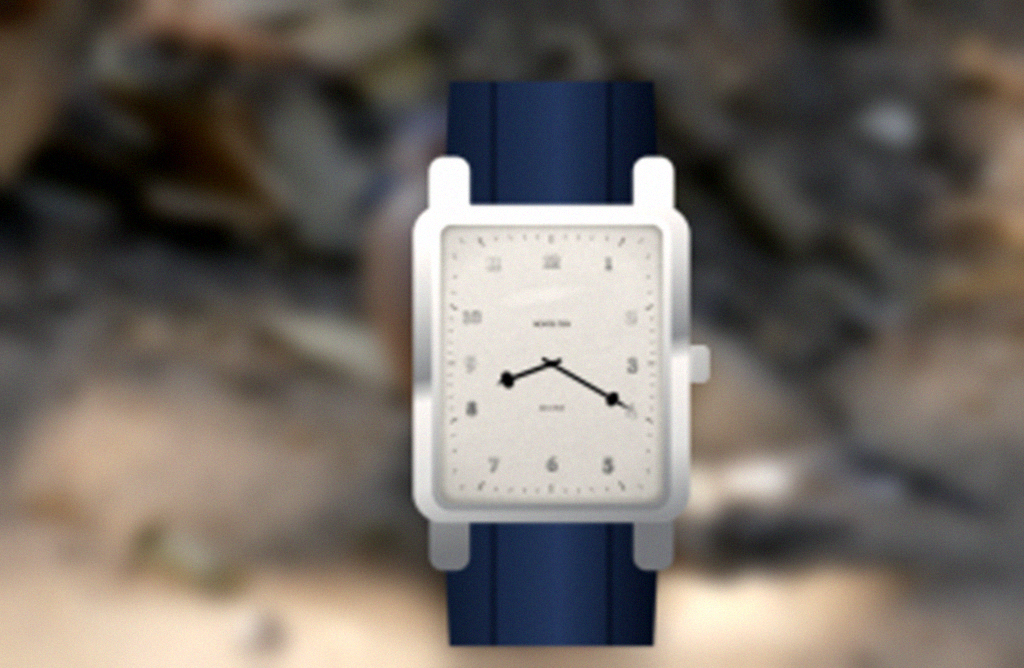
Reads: 8 h 20 min
